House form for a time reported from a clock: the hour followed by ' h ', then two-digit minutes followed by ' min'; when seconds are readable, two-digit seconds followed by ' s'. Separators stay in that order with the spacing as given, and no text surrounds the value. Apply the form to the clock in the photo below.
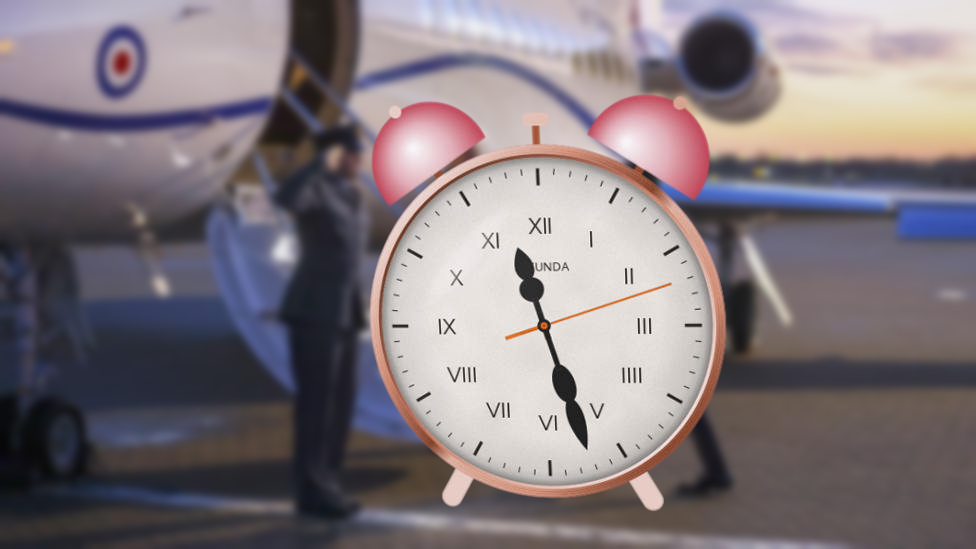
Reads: 11 h 27 min 12 s
